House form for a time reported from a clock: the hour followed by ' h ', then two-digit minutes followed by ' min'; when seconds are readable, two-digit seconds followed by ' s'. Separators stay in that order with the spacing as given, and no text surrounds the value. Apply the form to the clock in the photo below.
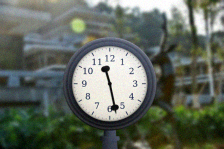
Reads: 11 h 28 min
